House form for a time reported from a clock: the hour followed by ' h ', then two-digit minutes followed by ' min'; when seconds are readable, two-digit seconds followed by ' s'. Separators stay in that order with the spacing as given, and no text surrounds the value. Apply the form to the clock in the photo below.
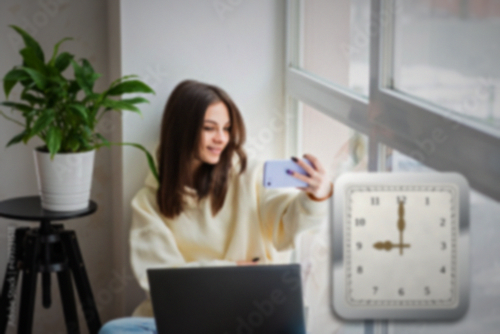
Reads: 9 h 00 min
